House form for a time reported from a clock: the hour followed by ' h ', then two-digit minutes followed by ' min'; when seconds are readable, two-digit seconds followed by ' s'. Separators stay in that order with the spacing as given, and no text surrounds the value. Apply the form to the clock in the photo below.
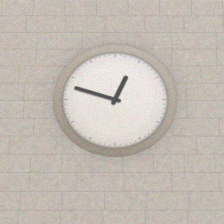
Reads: 12 h 48 min
